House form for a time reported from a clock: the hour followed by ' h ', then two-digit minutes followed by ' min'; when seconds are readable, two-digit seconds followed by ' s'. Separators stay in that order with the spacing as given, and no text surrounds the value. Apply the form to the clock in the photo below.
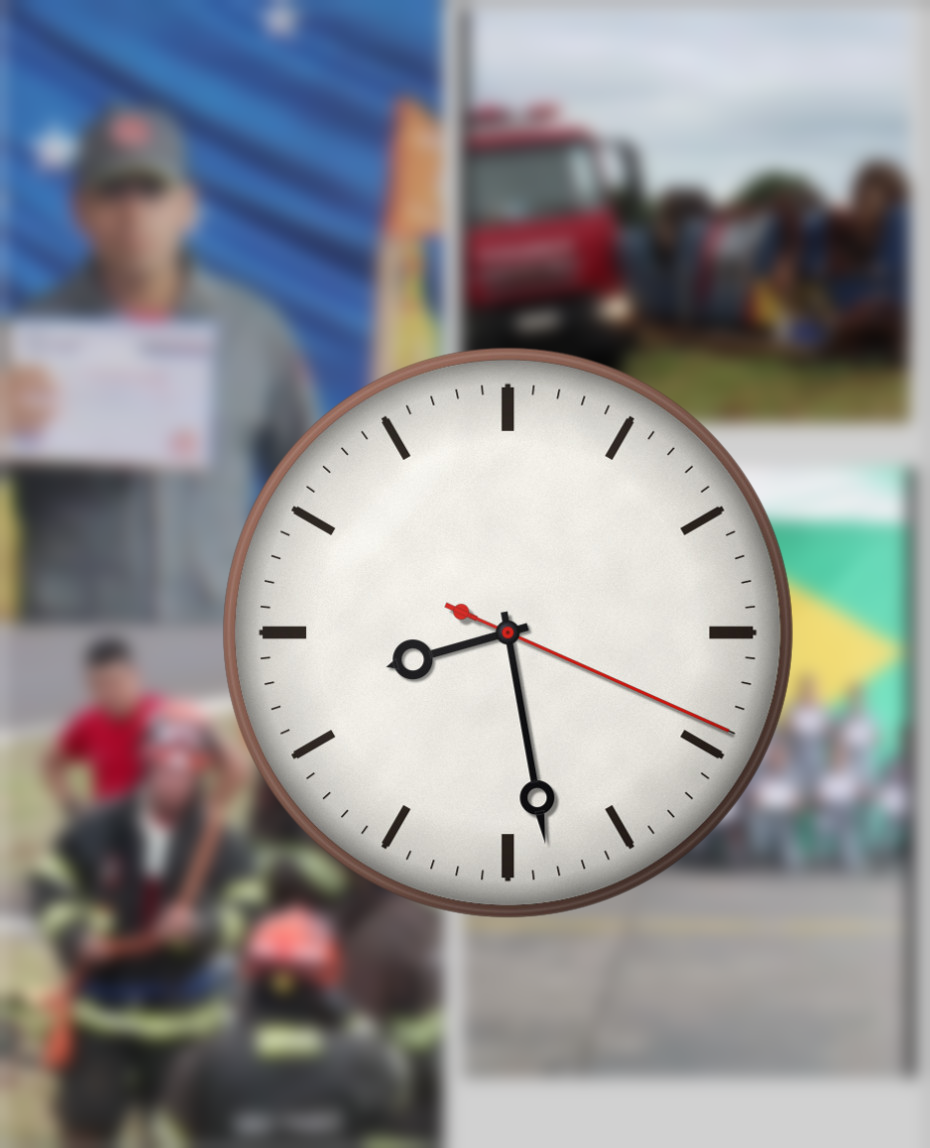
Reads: 8 h 28 min 19 s
